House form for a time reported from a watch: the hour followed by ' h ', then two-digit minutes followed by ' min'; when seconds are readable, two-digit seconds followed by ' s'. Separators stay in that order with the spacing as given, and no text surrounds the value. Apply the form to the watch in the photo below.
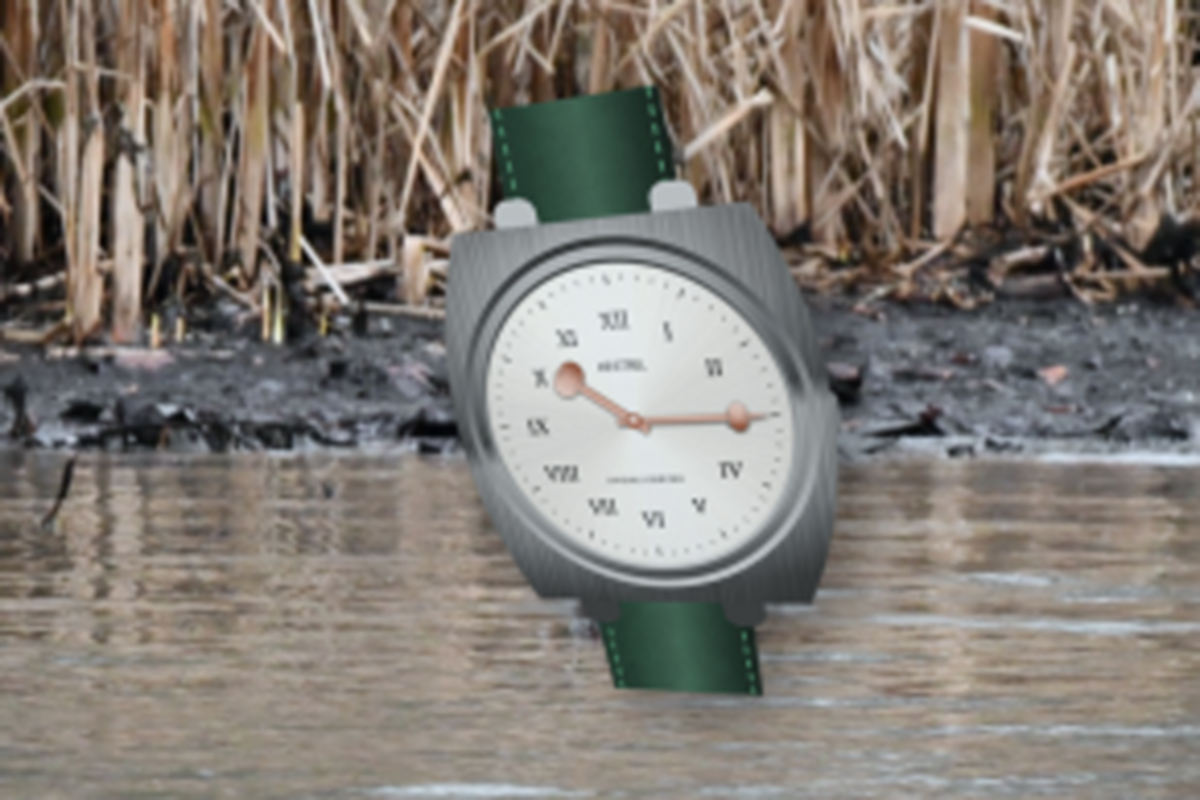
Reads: 10 h 15 min
